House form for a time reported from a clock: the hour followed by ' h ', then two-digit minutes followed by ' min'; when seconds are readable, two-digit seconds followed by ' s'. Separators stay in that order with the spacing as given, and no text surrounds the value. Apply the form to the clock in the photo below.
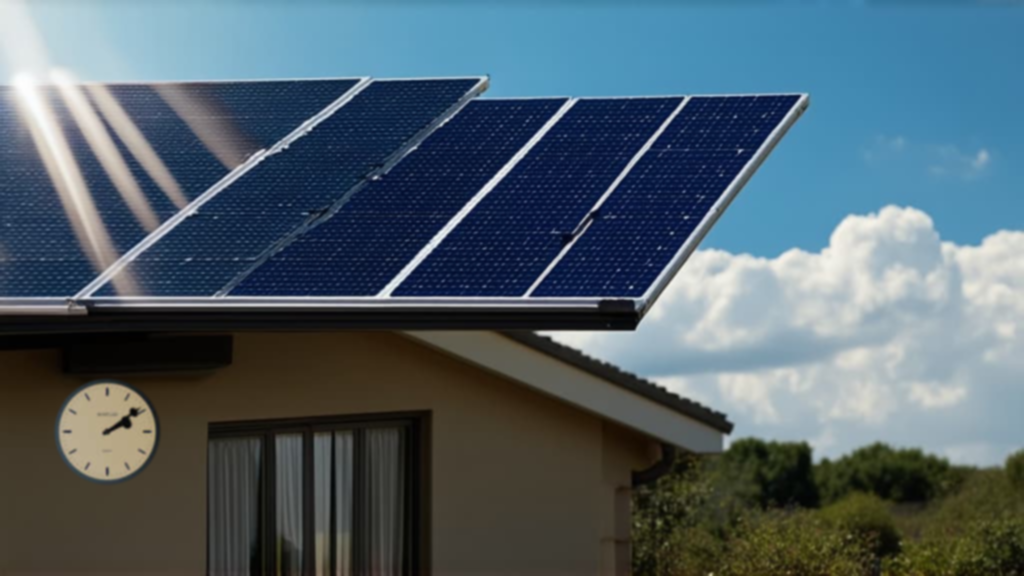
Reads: 2 h 09 min
